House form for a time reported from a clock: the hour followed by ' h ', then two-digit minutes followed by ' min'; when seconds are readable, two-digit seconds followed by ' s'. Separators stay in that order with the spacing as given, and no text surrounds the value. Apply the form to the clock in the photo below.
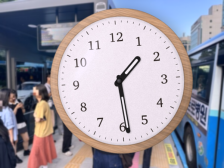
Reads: 1 h 29 min
